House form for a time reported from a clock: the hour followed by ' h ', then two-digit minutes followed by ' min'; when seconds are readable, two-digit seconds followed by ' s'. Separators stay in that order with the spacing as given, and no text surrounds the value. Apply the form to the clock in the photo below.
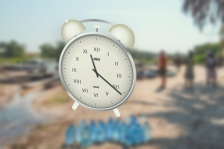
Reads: 11 h 21 min
